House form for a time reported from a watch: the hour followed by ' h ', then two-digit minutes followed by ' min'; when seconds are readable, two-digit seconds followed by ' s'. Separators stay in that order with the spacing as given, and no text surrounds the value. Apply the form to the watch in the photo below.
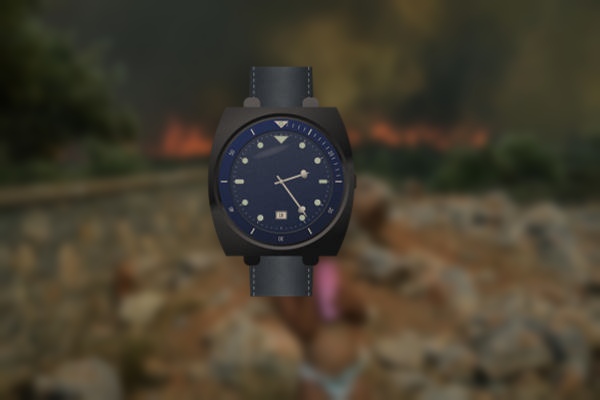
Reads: 2 h 24 min
